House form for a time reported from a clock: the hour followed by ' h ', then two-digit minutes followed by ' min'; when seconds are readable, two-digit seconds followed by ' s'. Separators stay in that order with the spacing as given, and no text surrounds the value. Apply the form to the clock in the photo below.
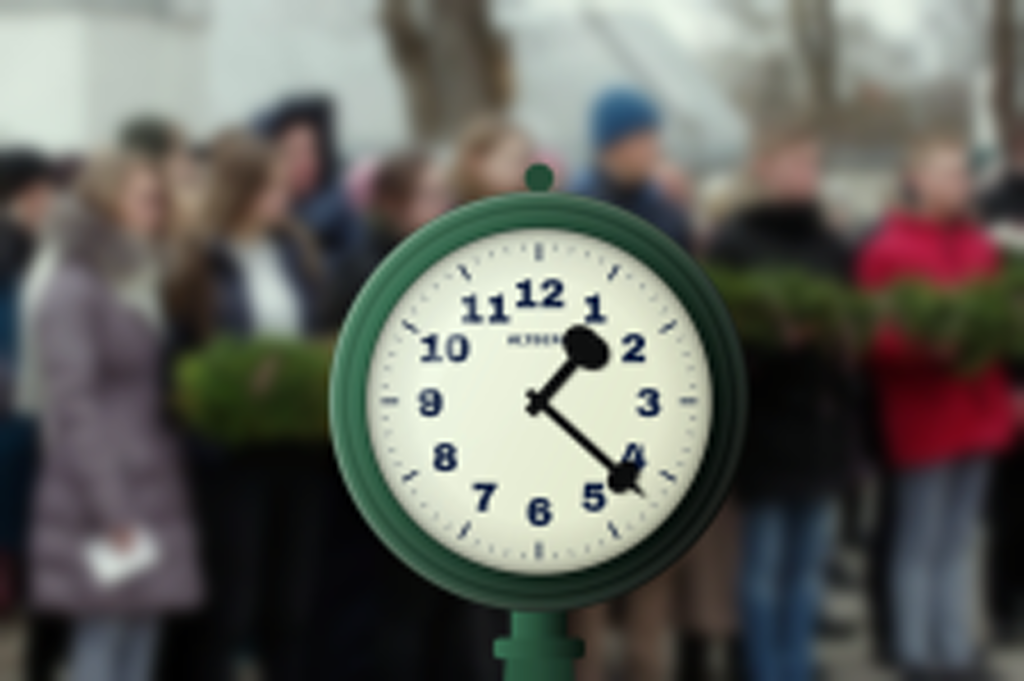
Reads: 1 h 22 min
